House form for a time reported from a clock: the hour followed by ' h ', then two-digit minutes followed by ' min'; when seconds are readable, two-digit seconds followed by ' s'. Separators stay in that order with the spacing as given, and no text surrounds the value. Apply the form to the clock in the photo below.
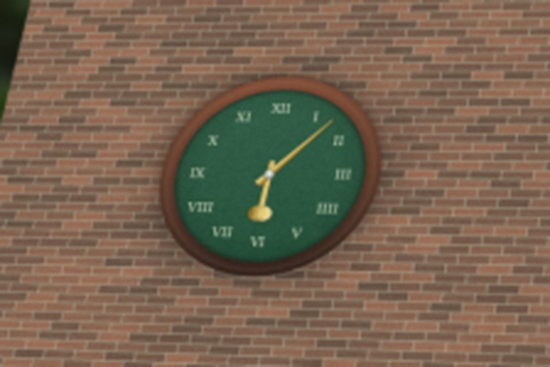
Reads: 6 h 07 min
